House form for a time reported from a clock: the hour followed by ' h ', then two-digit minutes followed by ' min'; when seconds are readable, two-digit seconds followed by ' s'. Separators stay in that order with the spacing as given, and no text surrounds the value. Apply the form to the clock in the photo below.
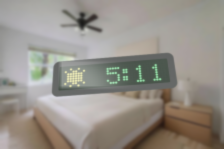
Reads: 5 h 11 min
